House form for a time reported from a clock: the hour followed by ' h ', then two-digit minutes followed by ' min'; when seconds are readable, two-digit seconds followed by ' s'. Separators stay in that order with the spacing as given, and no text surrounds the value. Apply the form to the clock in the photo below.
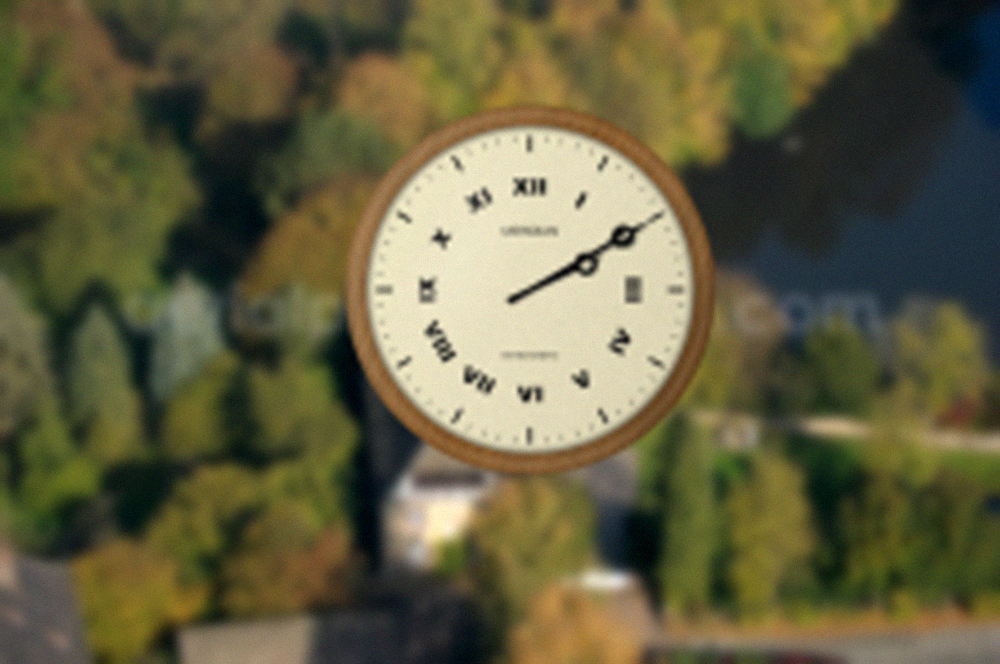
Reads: 2 h 10 min
